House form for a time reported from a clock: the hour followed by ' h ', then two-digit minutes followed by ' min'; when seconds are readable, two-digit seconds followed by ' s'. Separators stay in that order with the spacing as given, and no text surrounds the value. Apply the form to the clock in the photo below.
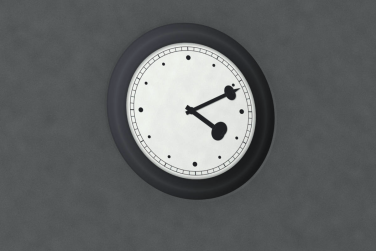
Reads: 4 h 11 min
